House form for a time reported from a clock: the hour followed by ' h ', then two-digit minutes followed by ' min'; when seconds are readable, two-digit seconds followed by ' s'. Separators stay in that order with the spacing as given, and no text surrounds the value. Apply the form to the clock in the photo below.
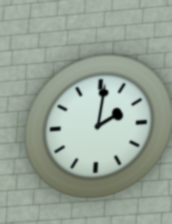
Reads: 2 h 01 min
